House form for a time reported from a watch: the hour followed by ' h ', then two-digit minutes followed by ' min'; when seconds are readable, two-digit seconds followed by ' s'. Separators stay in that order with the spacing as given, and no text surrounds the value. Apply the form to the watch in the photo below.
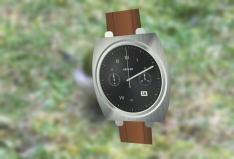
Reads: 2 h 11 min
